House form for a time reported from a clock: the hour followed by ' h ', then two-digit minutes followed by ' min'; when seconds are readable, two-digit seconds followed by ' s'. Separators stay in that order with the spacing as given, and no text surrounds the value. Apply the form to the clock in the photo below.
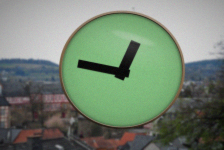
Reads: 12 h 47 min
